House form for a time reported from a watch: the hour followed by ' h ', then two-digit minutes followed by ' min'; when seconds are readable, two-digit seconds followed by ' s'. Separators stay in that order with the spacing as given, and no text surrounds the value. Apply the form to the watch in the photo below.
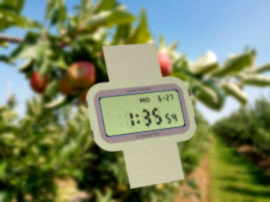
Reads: 1 h 35 min 54 s
